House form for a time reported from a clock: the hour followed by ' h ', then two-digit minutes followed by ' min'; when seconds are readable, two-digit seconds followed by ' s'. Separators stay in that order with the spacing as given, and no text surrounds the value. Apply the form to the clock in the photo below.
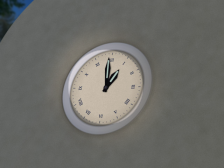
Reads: 12 h 59 min
